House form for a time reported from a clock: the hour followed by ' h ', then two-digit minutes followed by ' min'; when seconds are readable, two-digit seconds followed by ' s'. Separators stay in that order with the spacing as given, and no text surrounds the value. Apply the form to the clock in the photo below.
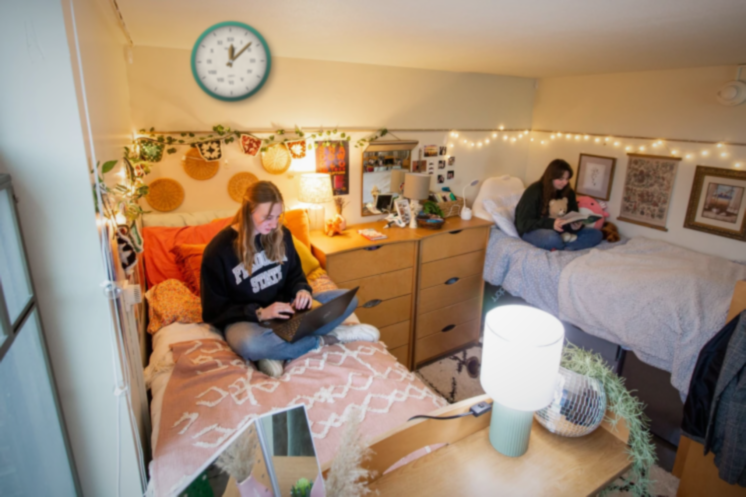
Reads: 12 h 08 min
